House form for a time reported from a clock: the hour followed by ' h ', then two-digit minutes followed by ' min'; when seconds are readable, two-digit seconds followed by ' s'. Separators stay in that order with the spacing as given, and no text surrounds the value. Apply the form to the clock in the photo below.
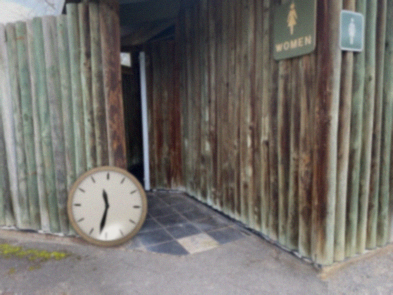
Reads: 11 h 32 min
